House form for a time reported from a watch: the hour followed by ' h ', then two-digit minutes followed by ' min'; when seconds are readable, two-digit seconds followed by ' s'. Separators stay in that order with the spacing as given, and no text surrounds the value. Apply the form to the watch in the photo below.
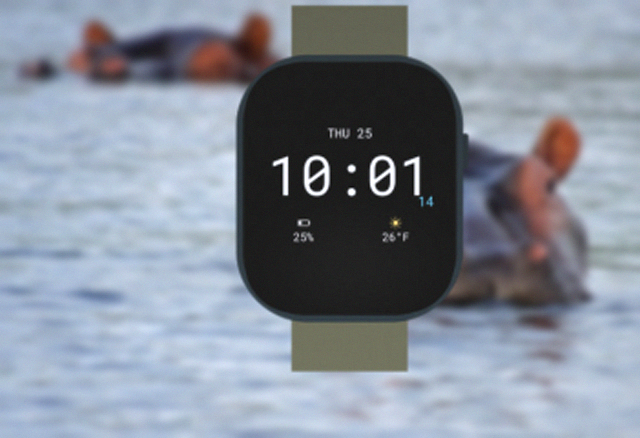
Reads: 10 h 01 min 14 s
